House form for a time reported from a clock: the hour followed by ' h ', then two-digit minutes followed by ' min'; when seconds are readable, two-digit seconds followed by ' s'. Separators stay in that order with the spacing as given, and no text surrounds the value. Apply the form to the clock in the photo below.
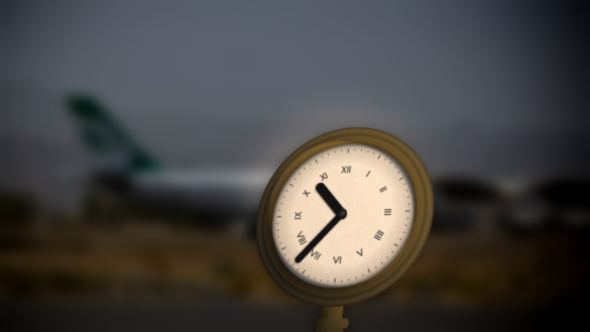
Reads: 10 h 37 min
